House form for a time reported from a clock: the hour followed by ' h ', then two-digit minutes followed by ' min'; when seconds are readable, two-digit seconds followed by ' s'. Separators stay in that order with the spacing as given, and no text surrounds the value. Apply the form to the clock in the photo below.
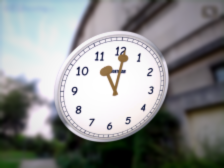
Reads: 11 h 01 min
